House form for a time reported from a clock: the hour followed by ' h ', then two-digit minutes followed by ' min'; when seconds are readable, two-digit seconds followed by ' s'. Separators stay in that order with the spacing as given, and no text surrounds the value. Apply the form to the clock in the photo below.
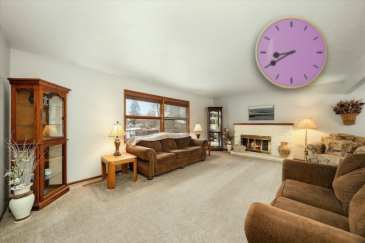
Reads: 8 h 40 min
